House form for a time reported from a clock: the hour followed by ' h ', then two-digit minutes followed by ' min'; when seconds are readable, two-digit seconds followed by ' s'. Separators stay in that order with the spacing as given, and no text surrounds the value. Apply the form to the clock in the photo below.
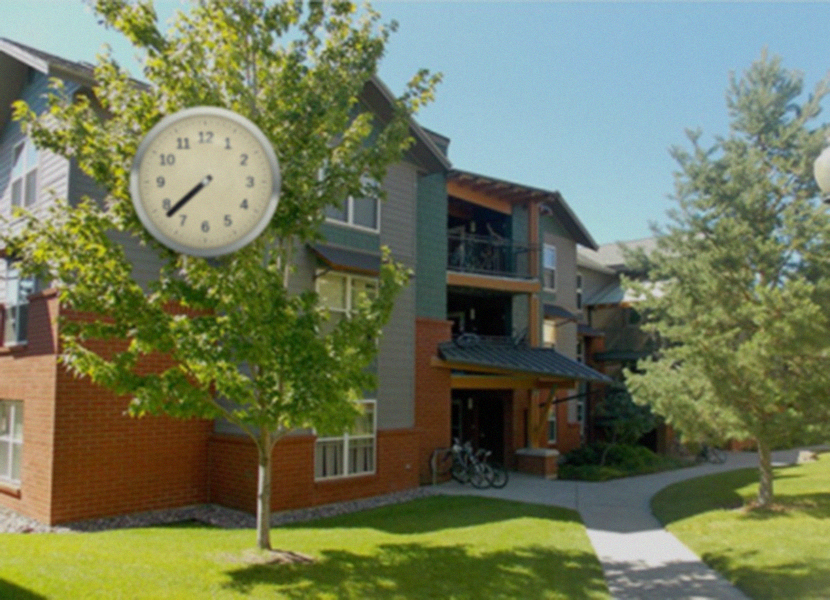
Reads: 7 h 38 min
